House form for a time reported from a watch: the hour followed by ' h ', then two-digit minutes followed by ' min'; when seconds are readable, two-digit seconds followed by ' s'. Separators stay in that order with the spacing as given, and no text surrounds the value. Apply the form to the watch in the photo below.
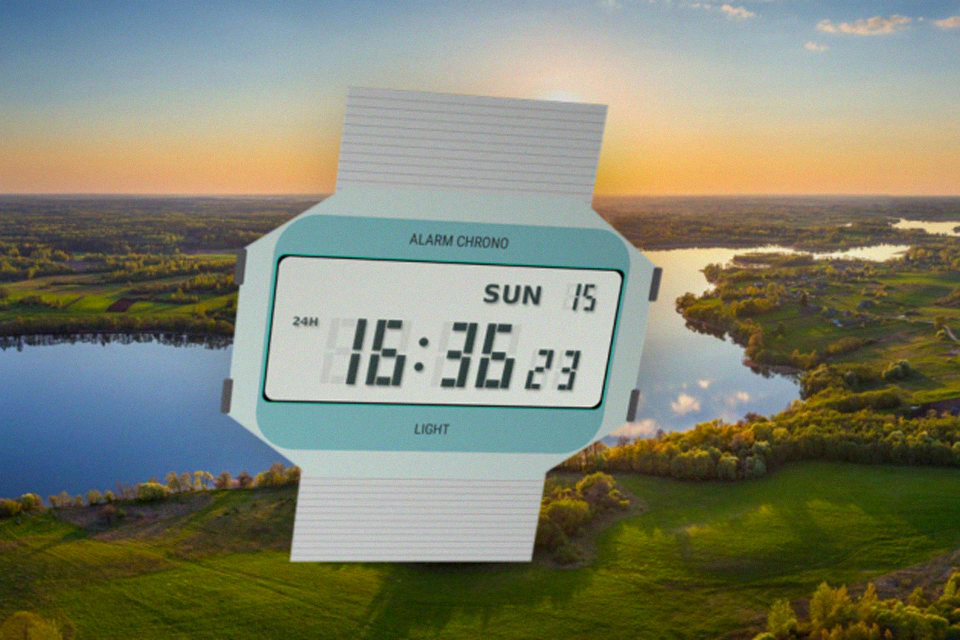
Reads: 16 h 36 min 23 s
